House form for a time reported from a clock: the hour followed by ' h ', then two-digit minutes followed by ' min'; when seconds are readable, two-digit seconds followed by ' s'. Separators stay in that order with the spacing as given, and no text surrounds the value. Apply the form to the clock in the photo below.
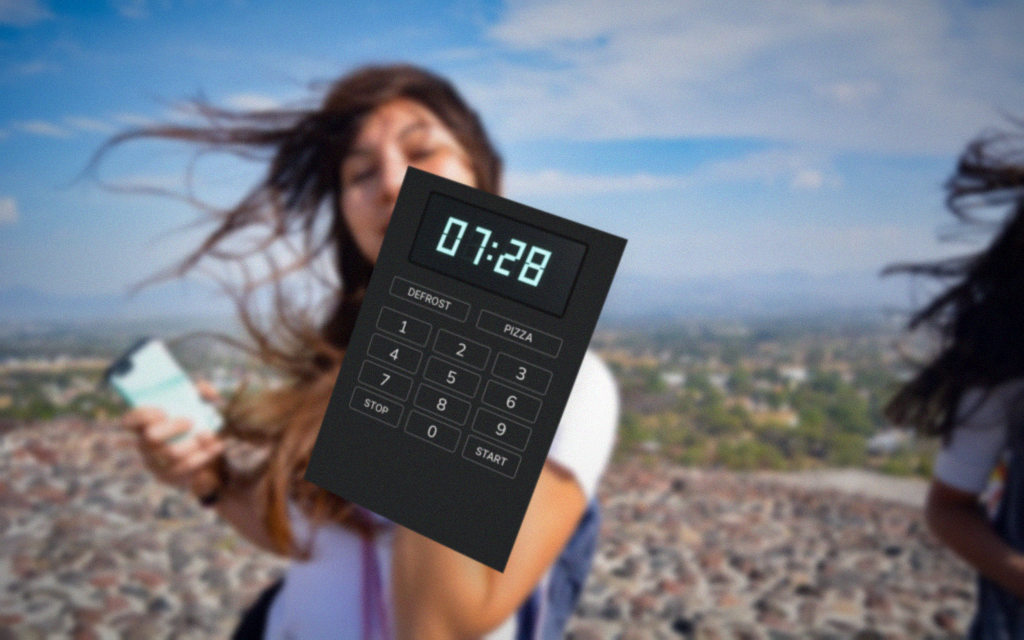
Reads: 7 h 28 min
